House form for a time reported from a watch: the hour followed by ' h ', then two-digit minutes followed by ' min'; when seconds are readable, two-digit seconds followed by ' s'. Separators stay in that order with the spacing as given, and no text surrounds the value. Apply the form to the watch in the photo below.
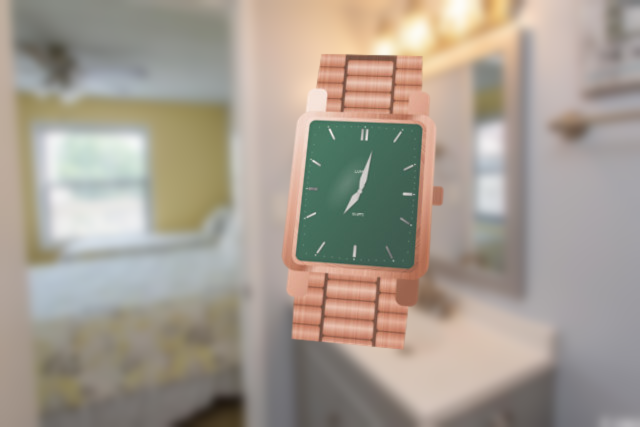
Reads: 7 h 02 min
